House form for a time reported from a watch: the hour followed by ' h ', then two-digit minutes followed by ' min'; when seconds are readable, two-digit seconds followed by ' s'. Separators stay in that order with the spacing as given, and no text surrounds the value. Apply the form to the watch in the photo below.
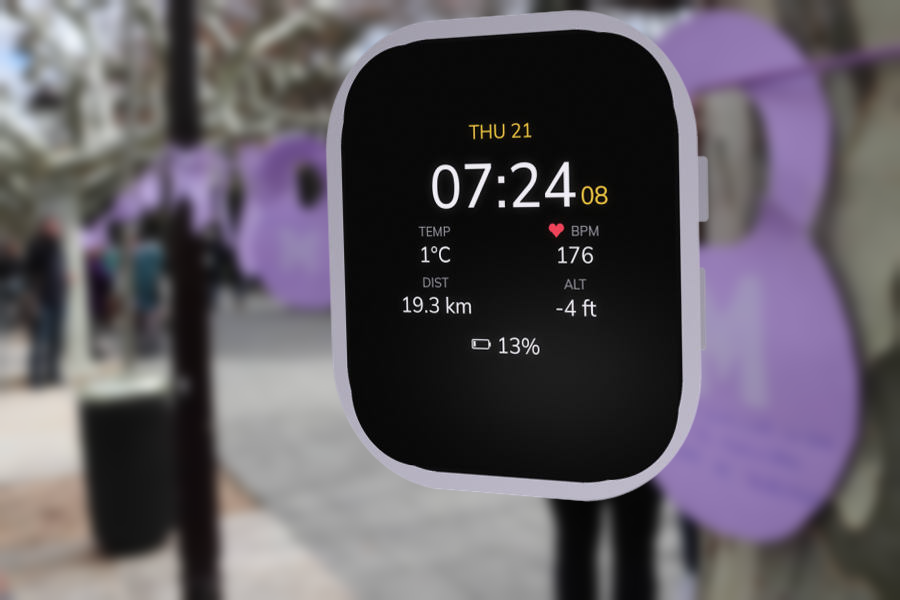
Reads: 7 h 24 min 08 s
